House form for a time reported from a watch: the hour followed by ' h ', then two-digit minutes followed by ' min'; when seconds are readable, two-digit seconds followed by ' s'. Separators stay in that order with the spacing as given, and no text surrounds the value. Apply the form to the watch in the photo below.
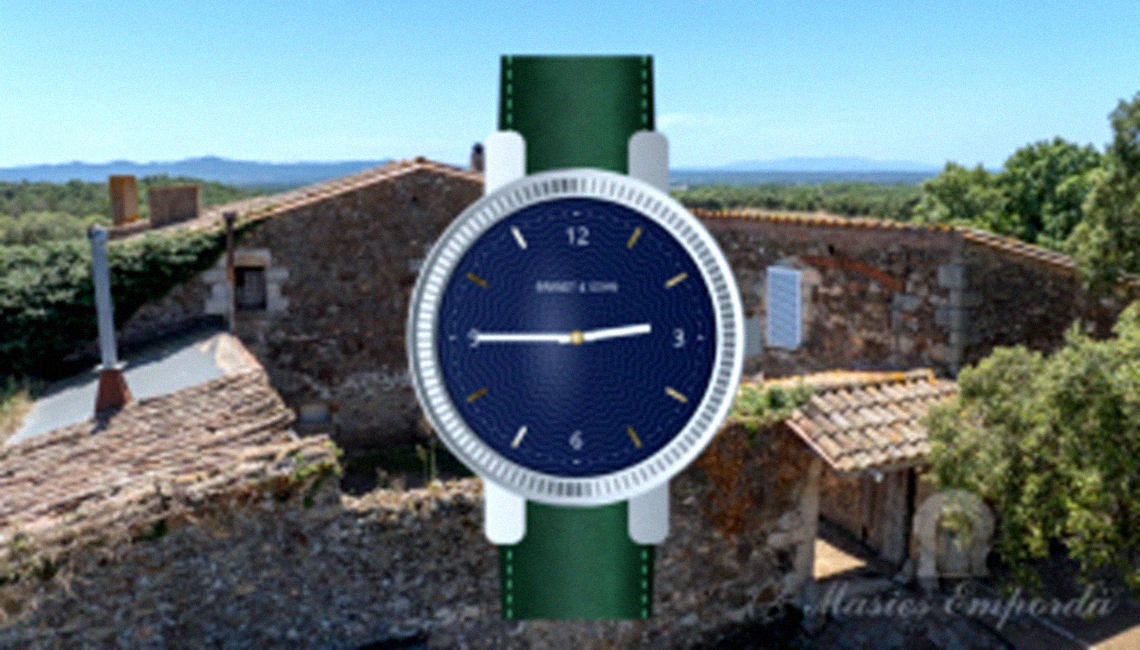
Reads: 2 h 45 min
